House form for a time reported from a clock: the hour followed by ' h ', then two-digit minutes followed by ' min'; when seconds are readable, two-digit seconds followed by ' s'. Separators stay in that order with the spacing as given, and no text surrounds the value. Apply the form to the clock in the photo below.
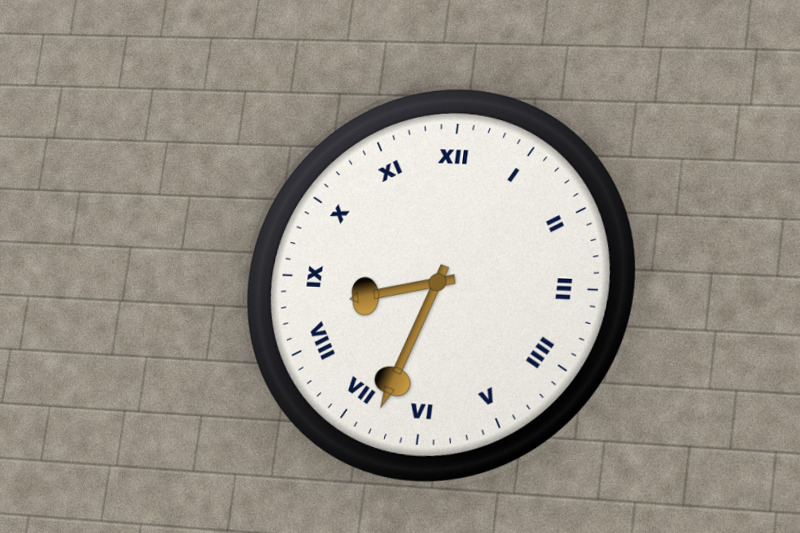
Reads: 8 h 33 min
